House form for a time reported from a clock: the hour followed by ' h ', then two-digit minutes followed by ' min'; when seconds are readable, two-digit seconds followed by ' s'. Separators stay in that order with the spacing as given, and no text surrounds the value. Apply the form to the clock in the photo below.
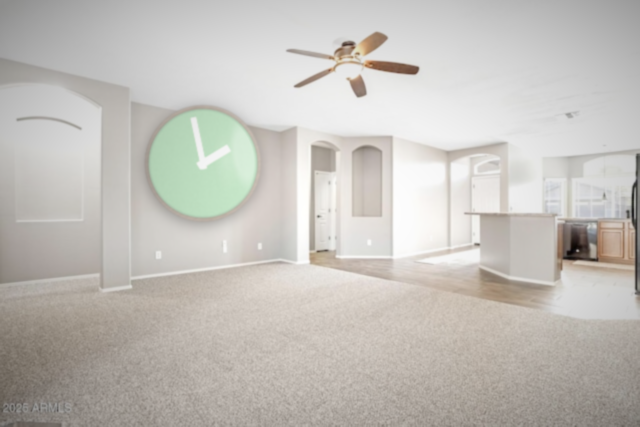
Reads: 1 h 58 min
